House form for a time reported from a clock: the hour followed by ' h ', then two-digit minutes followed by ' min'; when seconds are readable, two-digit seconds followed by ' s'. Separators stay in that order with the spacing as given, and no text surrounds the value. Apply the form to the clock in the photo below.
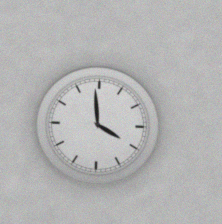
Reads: 3 h 59 min
